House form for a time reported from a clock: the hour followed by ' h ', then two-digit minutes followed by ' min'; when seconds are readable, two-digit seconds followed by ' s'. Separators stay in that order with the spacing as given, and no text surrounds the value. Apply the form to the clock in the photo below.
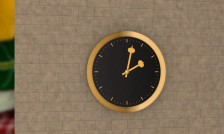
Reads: 2 h 02 min
